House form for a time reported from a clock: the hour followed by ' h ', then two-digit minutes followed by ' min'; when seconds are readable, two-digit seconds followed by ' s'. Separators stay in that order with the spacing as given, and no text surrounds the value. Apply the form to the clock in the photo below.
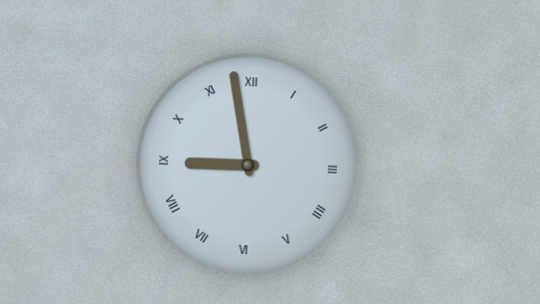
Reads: 8 h 58 min
